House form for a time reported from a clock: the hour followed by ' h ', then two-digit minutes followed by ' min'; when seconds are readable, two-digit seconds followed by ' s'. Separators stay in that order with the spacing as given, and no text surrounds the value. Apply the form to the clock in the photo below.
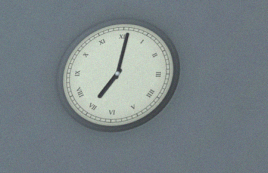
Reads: 7 h 01 min
